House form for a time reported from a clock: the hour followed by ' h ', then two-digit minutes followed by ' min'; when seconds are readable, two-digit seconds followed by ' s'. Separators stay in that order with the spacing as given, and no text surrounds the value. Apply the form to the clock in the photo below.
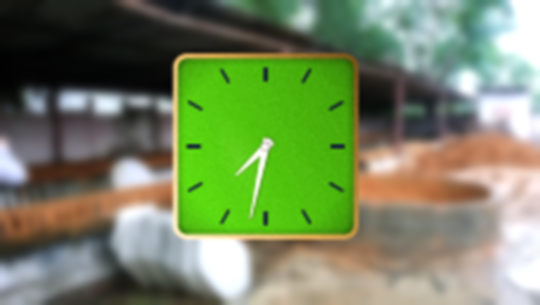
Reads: 7 h 32 min
